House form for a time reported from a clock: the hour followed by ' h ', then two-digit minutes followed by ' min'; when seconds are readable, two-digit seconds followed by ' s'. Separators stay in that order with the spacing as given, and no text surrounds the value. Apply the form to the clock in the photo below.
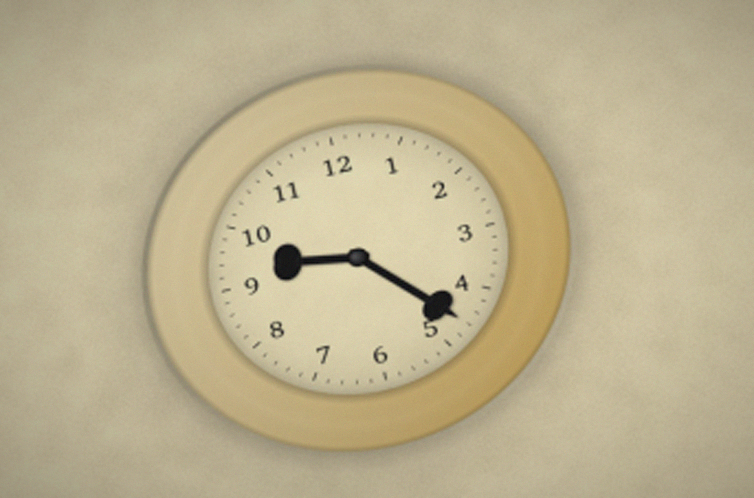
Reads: 9 h 23 min
